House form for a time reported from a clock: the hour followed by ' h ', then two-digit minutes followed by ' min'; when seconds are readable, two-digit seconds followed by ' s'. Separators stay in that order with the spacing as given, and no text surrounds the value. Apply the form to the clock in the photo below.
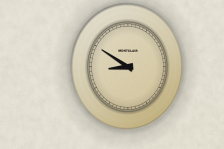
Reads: 8 h 50 min
